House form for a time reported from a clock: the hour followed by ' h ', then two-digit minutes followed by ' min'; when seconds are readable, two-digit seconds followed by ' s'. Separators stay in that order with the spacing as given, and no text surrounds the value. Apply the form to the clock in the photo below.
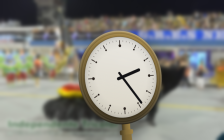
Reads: 2 h 24 min
